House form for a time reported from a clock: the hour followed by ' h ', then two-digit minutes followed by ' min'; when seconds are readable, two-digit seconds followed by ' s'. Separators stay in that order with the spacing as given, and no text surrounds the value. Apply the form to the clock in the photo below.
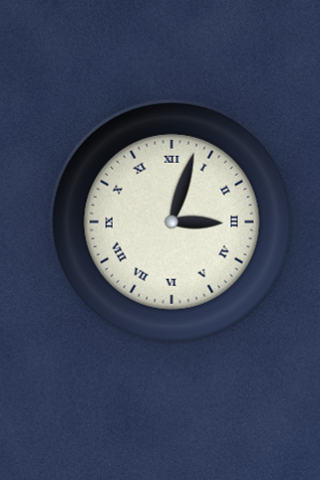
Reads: 3 h 03 min
